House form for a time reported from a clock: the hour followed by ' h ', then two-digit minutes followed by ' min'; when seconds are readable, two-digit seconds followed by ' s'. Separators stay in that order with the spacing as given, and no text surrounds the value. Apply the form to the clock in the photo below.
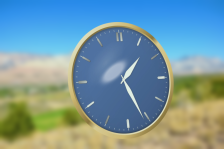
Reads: 1 h 26 min
